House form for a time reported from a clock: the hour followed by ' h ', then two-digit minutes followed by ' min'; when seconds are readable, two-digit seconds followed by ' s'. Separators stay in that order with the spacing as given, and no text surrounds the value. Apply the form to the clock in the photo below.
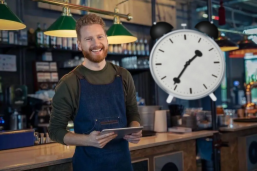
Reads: 1 h 36 min
